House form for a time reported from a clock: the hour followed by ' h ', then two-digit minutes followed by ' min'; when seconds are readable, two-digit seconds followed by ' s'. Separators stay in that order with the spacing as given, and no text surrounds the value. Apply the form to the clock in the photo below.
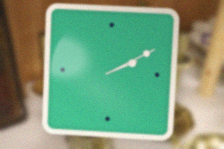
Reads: 2 h 10 min
